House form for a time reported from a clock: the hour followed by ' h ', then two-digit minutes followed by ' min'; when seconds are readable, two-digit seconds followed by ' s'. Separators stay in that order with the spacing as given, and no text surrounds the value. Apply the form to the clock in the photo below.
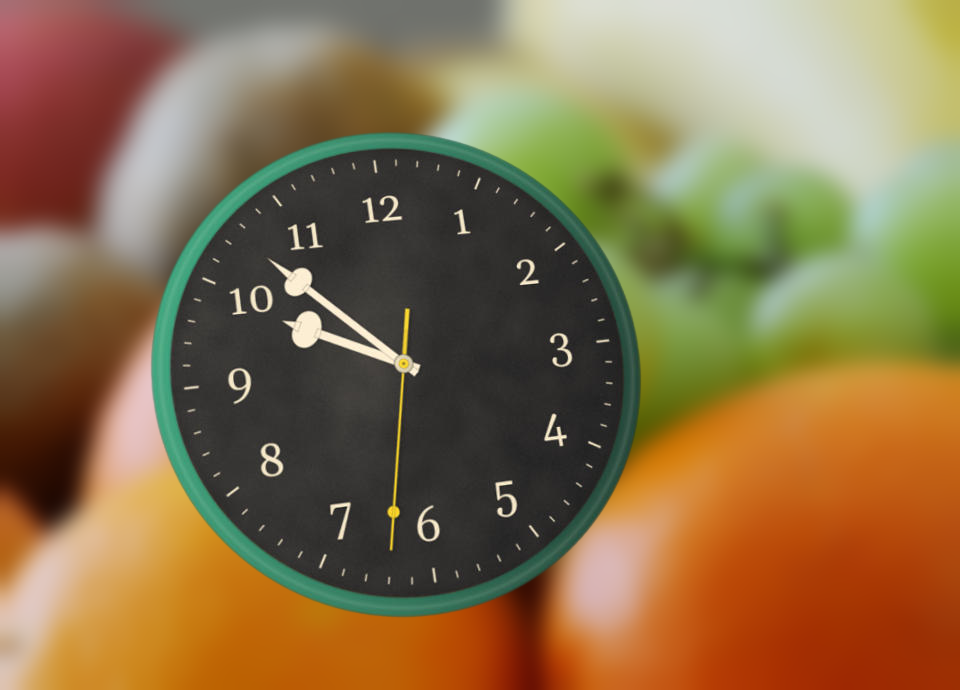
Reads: 9 h 52 min 32 s
